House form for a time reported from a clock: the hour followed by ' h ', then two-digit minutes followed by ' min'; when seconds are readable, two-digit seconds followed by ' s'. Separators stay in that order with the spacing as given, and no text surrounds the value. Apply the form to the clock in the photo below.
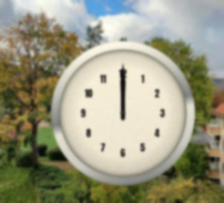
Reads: 12 h 00 min
